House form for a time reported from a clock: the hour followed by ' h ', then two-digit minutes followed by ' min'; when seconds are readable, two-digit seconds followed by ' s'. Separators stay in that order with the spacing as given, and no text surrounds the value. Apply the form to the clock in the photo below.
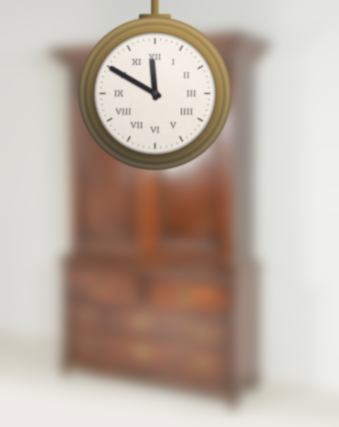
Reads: 11 h 50 min
